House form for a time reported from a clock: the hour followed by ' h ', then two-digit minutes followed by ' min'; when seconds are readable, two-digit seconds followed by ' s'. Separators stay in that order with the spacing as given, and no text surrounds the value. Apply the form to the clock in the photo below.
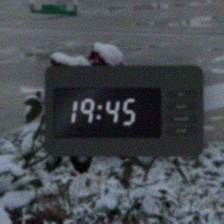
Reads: 19 h 45 min
